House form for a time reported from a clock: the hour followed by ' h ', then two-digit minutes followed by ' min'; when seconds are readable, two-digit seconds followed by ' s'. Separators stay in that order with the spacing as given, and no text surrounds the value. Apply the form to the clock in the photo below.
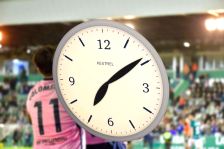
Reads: 7 h 09 min
